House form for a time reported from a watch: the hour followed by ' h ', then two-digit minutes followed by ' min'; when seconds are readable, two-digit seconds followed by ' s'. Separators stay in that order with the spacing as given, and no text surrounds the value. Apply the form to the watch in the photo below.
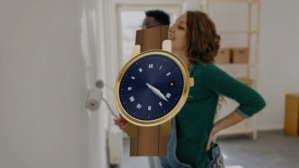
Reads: 4 h 22 min
